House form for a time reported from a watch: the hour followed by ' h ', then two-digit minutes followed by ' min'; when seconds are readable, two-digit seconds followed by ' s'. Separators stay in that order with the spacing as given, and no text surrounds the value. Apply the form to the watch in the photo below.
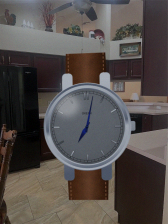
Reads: 7 h 02 min
